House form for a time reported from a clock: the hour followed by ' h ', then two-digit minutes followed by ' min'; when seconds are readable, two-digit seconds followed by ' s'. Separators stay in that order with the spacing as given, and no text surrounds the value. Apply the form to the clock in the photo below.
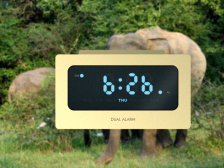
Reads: 6 h 26 min
